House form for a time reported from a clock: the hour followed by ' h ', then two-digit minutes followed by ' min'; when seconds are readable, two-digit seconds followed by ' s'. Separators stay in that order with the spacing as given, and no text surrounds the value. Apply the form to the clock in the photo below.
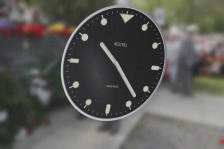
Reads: 10 h 23 min
